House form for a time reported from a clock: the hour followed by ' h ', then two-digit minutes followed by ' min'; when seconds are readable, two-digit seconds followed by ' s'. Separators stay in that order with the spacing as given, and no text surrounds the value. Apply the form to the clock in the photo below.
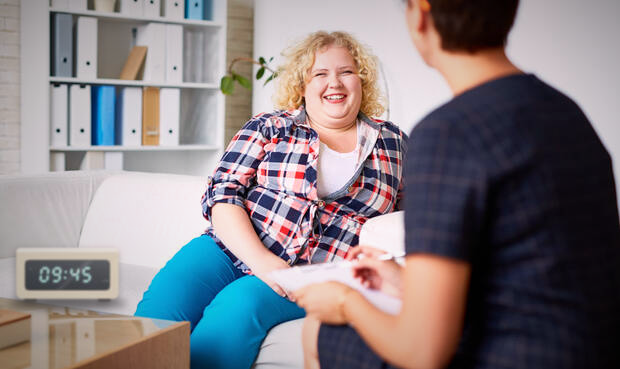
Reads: 9 h 45 min
